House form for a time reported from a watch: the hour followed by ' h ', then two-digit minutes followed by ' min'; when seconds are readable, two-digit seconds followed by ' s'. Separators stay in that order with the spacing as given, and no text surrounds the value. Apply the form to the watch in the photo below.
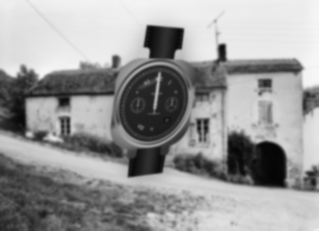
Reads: 12 h 00 min
